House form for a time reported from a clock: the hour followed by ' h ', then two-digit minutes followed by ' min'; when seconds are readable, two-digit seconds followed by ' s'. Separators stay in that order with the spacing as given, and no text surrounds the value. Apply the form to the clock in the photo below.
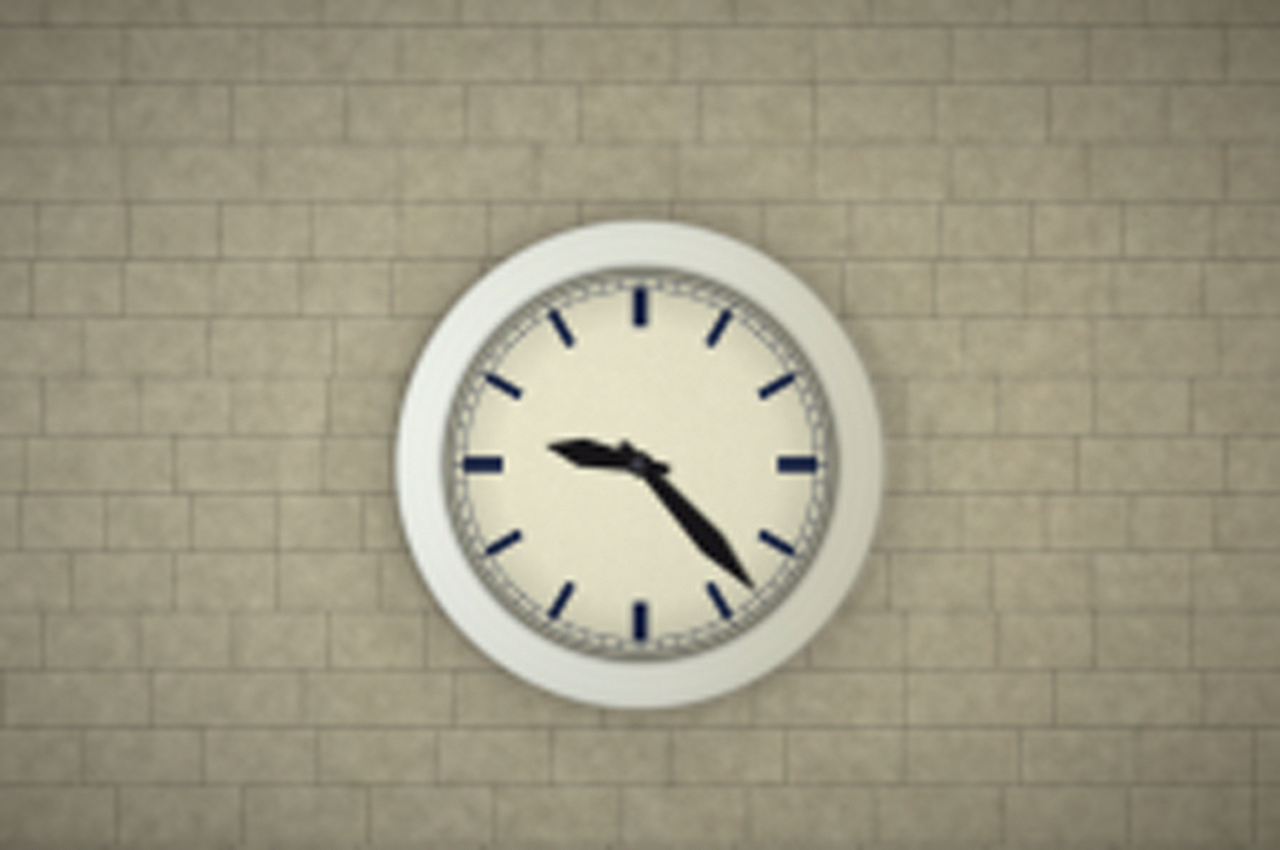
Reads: 9 h 23 min
